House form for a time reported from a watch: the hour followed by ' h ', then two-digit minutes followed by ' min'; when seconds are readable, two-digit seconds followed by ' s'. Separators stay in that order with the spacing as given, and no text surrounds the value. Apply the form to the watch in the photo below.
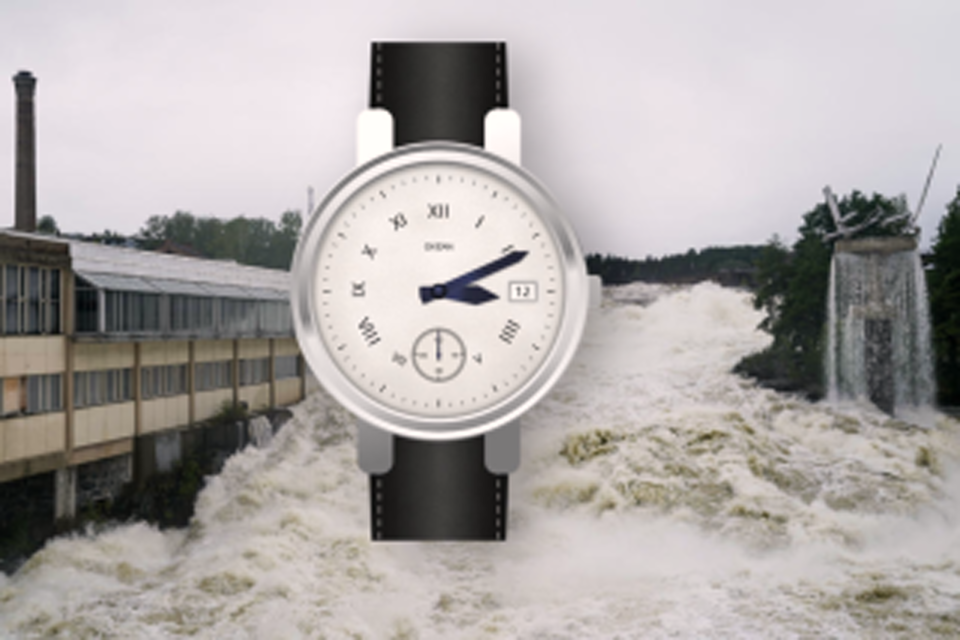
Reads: 3 h 11 min
